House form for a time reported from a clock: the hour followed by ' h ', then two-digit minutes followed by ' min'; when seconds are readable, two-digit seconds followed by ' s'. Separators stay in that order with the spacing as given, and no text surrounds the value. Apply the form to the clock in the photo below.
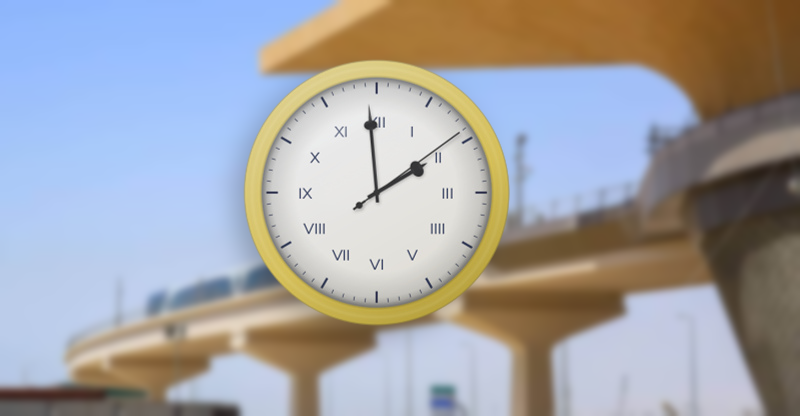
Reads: 1 h 59 min 09 s
